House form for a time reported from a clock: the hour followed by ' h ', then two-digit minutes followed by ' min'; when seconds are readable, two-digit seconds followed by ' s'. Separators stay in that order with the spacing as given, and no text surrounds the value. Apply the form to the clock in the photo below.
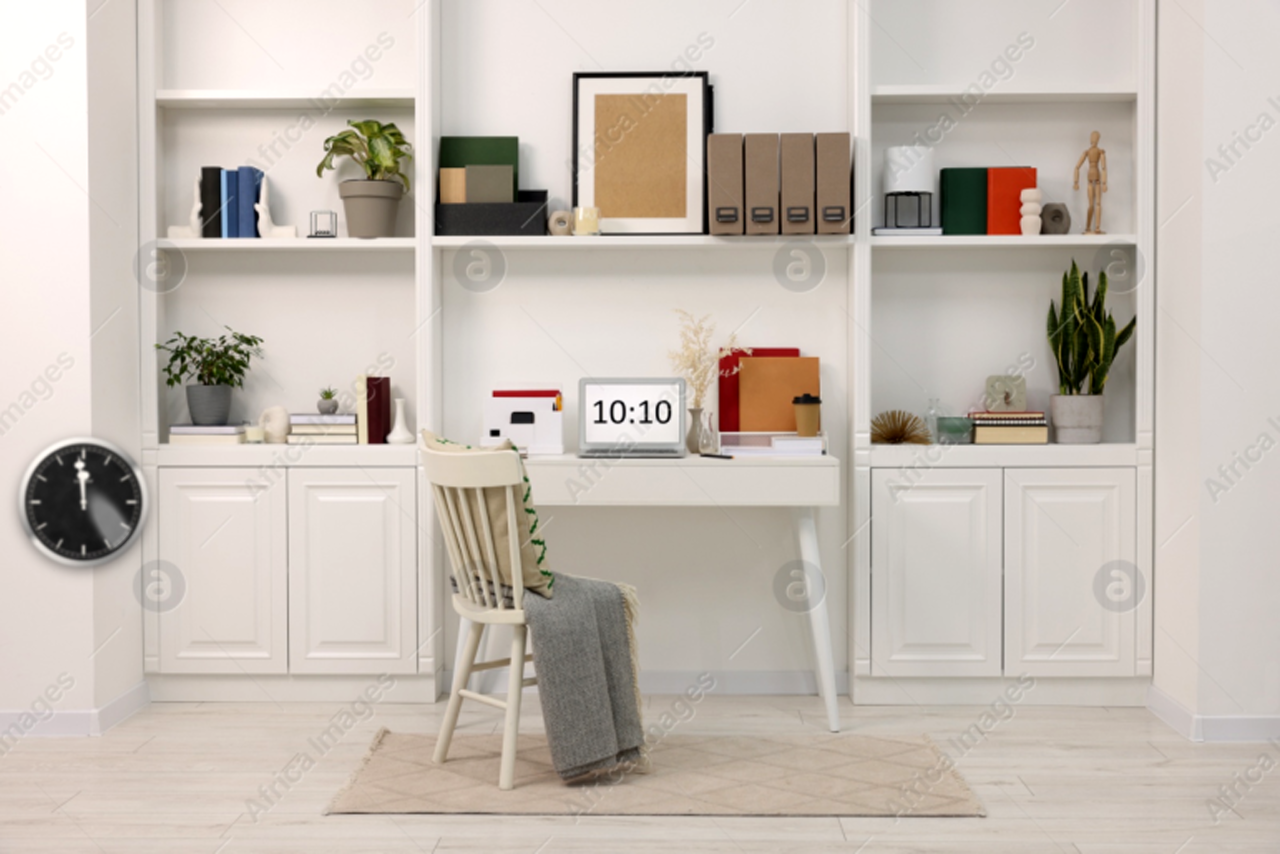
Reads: 11 h 59 min
